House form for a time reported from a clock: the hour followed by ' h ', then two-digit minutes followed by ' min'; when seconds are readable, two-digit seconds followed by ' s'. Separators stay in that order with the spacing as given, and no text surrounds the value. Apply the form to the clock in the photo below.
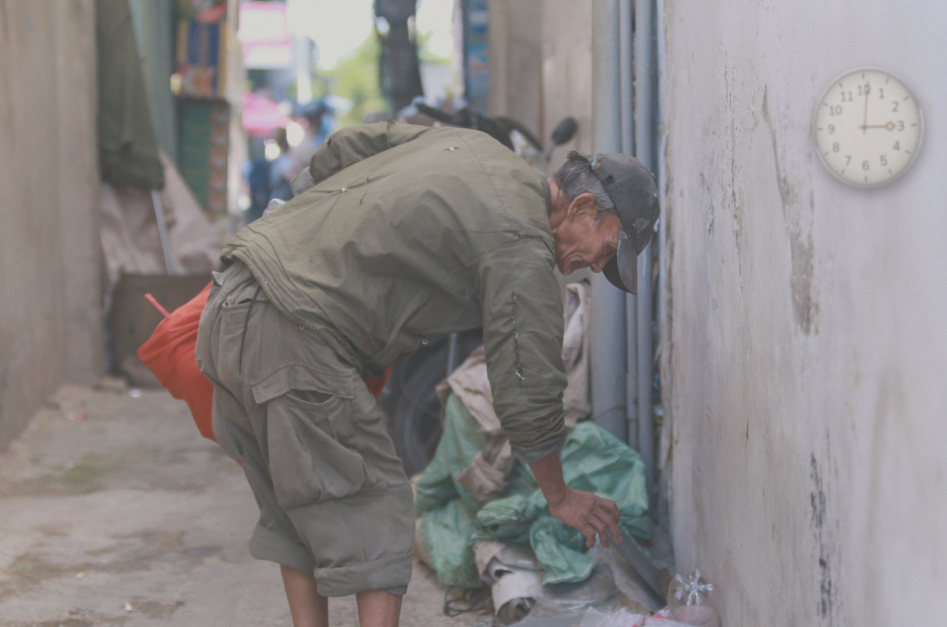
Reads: 3 h 01 min
